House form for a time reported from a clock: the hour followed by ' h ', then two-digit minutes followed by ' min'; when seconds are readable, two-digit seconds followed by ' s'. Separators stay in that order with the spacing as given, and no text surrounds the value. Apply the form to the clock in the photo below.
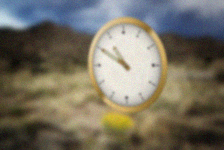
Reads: 10 h 50 min
